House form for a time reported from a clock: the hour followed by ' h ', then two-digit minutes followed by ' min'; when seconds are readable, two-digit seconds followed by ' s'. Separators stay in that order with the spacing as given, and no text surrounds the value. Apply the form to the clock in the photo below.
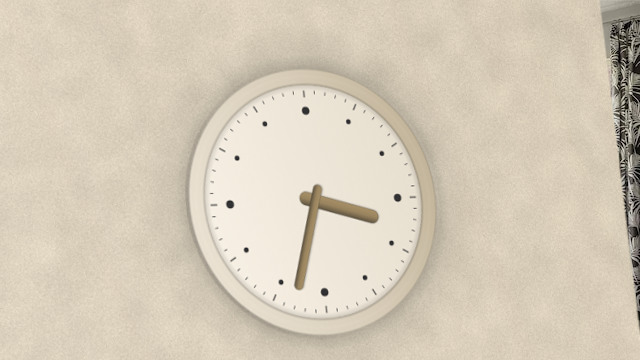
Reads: 3 h 33 min
